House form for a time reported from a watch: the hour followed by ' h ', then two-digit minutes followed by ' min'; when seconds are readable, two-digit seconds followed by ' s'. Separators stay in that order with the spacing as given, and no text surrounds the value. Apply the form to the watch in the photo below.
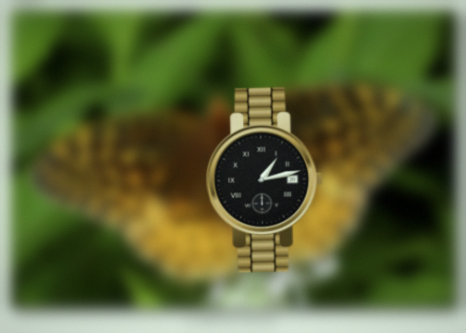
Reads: 1 h 13 min
